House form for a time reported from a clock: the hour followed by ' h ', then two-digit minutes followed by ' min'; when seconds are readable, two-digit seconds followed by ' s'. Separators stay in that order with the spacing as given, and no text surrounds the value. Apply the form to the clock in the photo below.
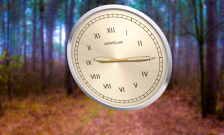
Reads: 9 h 15 min
